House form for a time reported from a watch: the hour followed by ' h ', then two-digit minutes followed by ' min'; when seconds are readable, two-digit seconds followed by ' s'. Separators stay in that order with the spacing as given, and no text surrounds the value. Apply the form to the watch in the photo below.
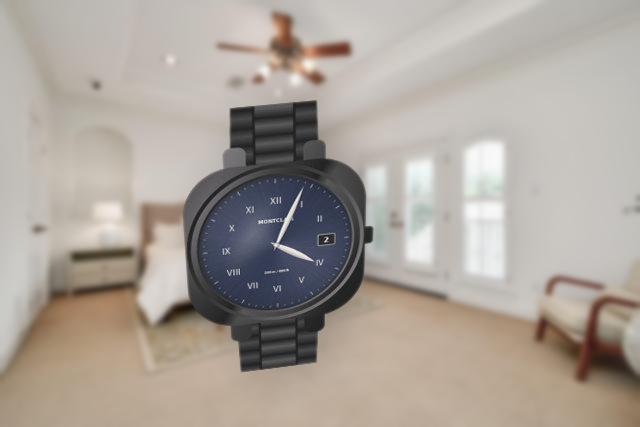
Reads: 4 h 04 min
